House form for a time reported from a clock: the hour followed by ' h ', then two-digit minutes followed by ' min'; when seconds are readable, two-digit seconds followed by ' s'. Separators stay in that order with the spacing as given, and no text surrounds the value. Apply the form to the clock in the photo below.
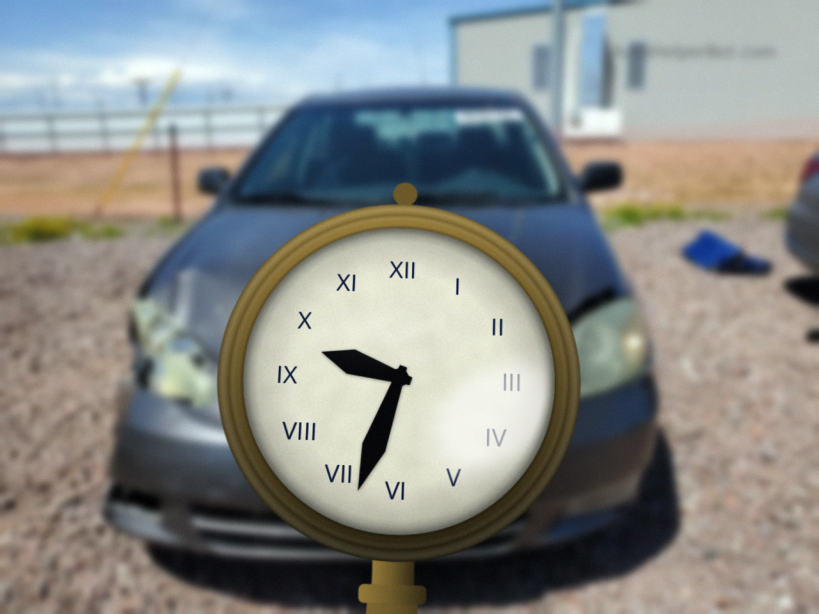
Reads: 9 h 33 min
